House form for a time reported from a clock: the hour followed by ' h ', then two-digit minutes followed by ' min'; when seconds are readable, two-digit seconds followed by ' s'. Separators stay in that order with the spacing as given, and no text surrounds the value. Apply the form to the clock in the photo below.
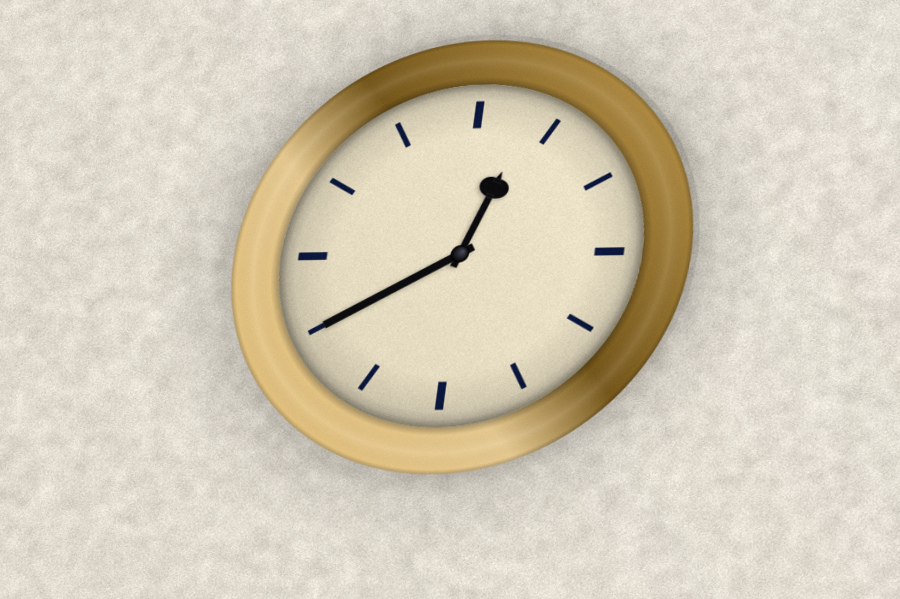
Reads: 12 h 40 min
